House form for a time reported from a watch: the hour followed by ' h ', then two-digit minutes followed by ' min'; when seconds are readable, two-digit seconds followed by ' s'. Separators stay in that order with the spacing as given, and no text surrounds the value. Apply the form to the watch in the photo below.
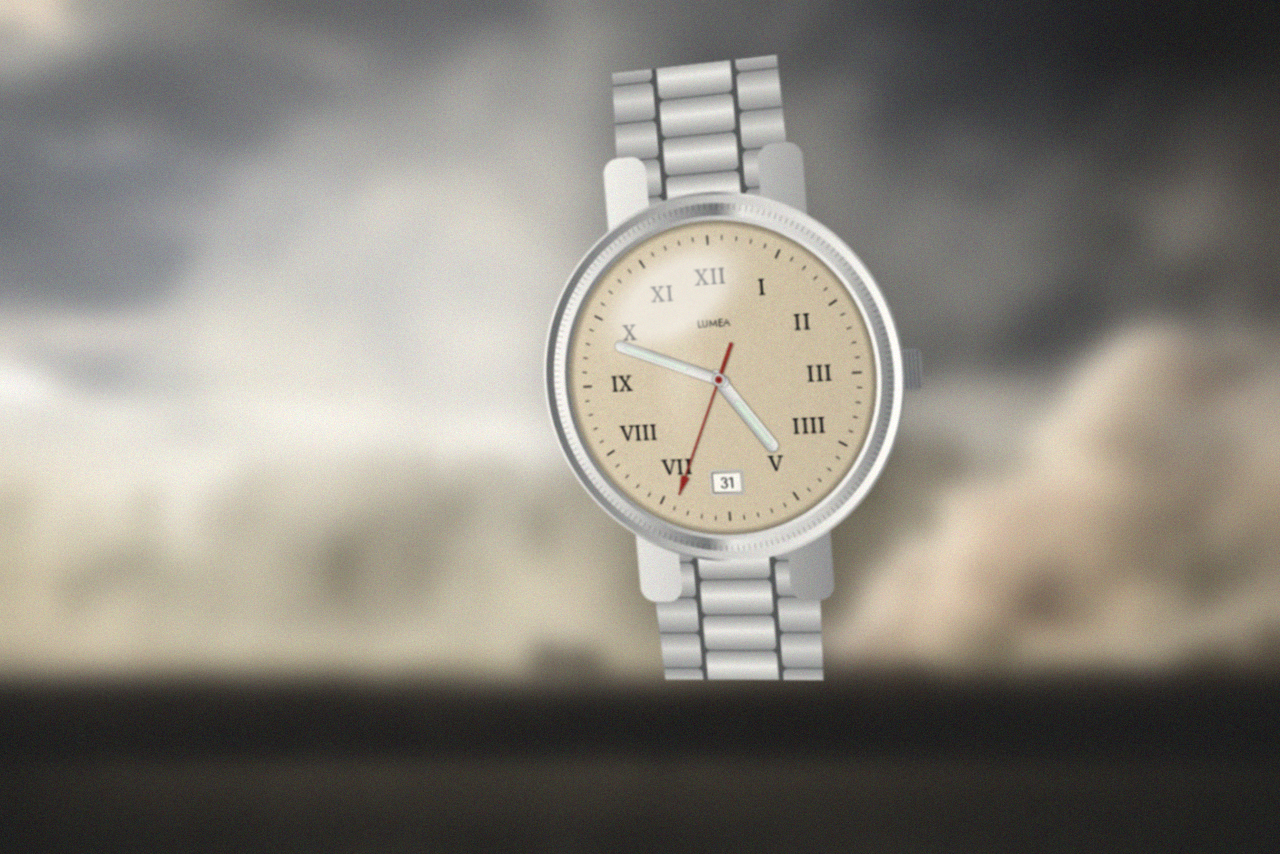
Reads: 4 h 48 min 34 s
